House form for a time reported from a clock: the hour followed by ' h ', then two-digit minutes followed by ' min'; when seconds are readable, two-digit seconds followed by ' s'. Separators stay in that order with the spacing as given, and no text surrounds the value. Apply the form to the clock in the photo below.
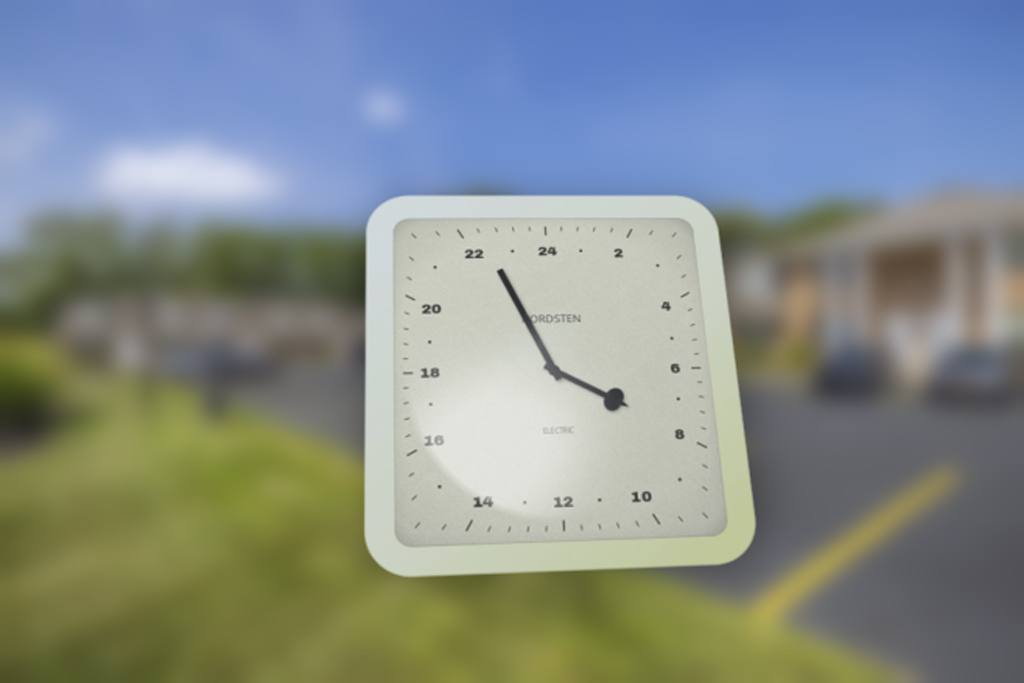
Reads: 7 h 56 min
